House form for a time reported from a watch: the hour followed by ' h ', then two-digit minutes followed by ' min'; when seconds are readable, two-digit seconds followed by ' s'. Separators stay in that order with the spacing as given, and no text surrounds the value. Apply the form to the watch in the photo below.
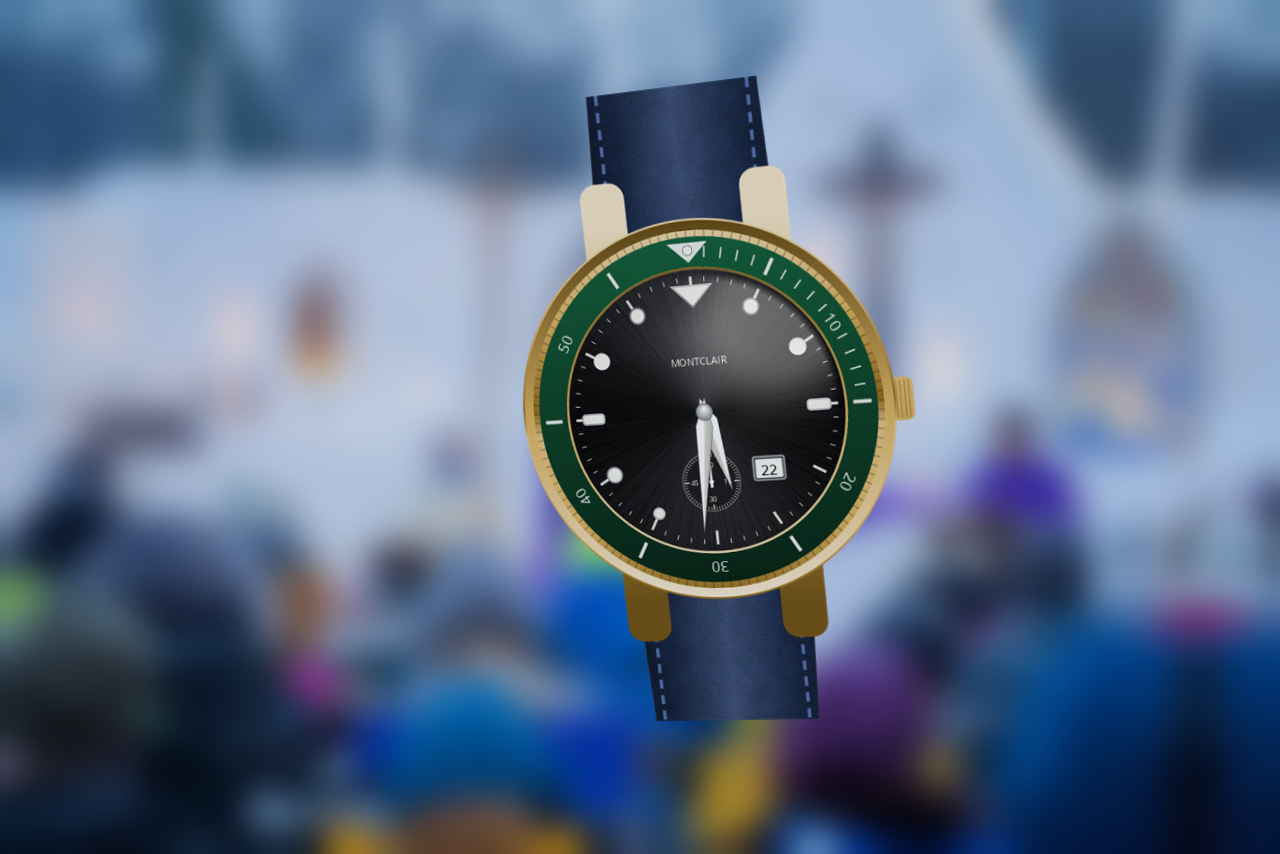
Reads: 5 h 31 min
